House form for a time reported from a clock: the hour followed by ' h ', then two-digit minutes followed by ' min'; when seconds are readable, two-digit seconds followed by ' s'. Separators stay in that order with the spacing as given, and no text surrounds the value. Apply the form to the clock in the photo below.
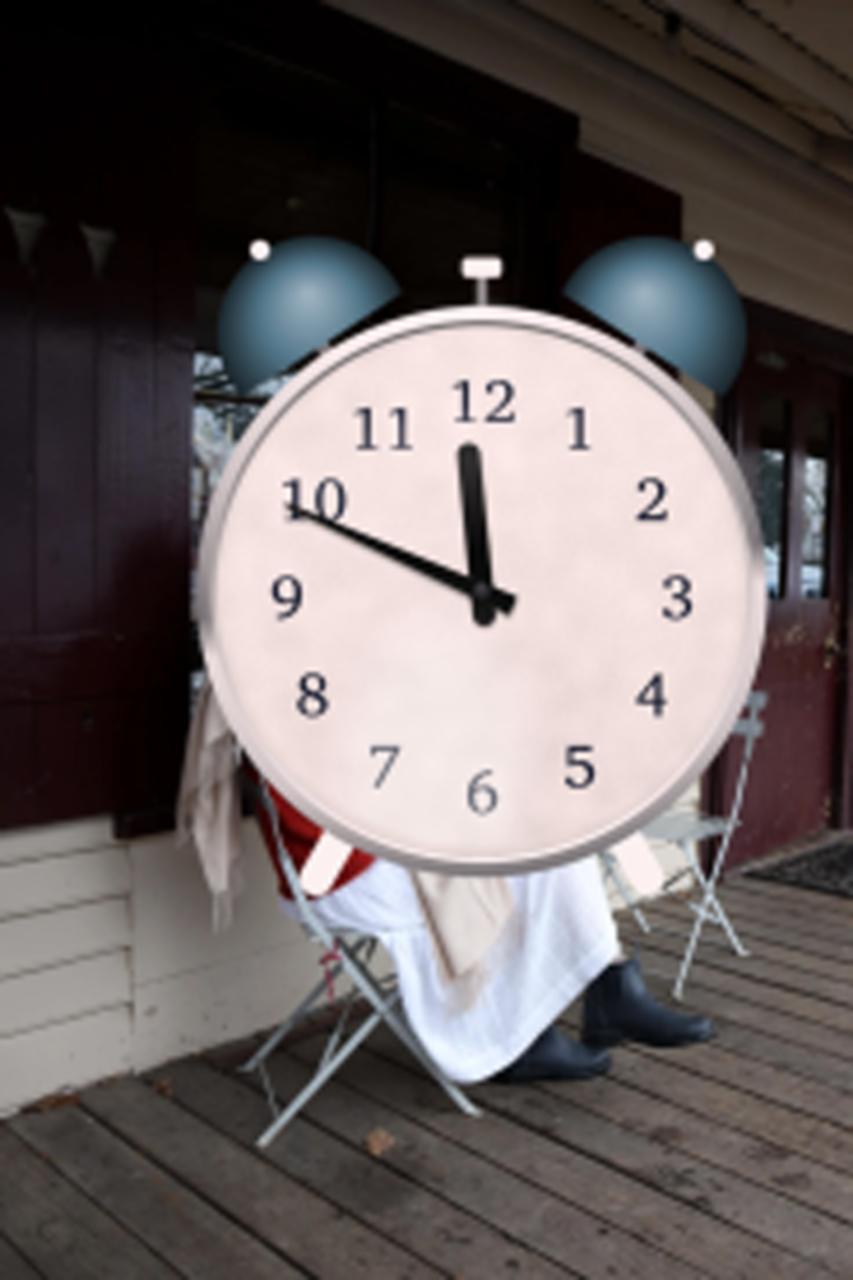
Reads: 11 h 49 min
